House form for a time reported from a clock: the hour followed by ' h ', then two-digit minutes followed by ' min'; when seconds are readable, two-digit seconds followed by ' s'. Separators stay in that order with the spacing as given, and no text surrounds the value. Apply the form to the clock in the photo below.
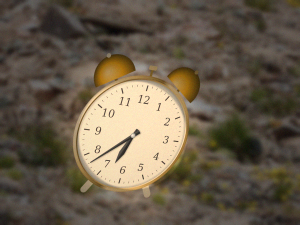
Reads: 6 h 38 min
